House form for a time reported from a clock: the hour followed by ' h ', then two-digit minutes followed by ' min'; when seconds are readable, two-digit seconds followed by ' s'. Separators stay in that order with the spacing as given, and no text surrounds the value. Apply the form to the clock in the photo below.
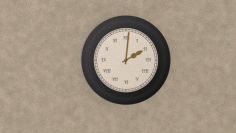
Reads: 2 h 01 min
